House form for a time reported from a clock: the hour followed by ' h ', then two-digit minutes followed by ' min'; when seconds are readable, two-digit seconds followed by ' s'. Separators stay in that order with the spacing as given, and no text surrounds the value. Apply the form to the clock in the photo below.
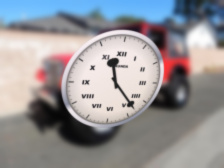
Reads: 11 h 23 min
